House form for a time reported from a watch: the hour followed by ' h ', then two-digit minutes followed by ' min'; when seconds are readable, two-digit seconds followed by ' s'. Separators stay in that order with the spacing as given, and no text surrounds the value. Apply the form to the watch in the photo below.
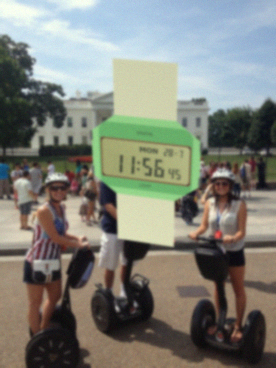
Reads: 11 h 56 min
